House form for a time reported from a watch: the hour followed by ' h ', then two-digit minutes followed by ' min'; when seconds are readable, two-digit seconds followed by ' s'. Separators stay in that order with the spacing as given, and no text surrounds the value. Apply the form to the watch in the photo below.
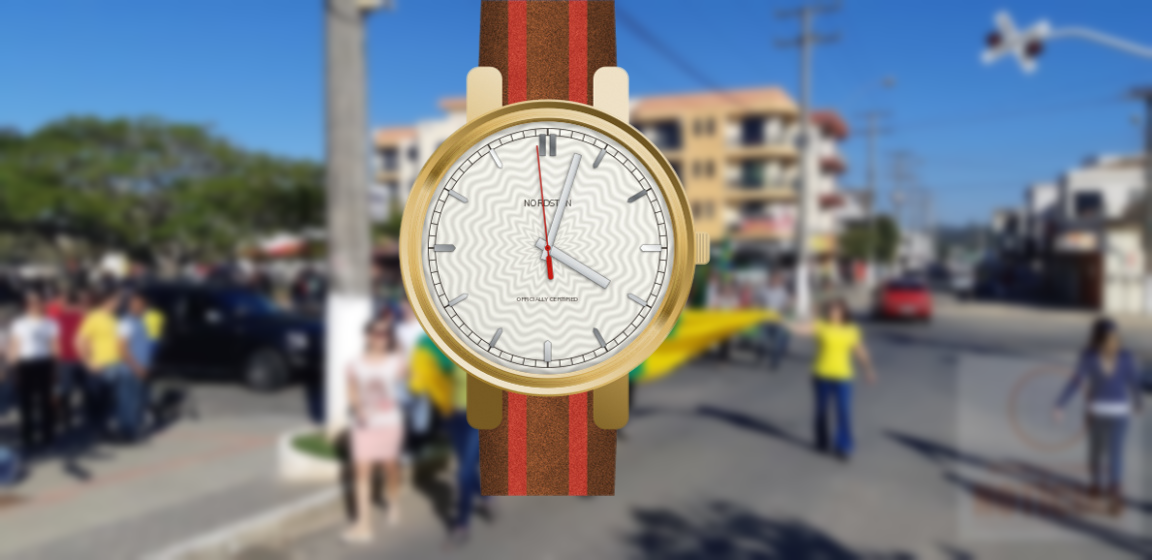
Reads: 4 h 02 min 59 s
